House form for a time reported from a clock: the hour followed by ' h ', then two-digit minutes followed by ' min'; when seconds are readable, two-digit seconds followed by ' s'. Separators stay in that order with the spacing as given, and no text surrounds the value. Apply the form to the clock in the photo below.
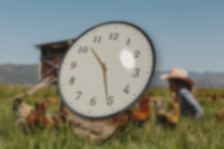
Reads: 10 h 26 min
